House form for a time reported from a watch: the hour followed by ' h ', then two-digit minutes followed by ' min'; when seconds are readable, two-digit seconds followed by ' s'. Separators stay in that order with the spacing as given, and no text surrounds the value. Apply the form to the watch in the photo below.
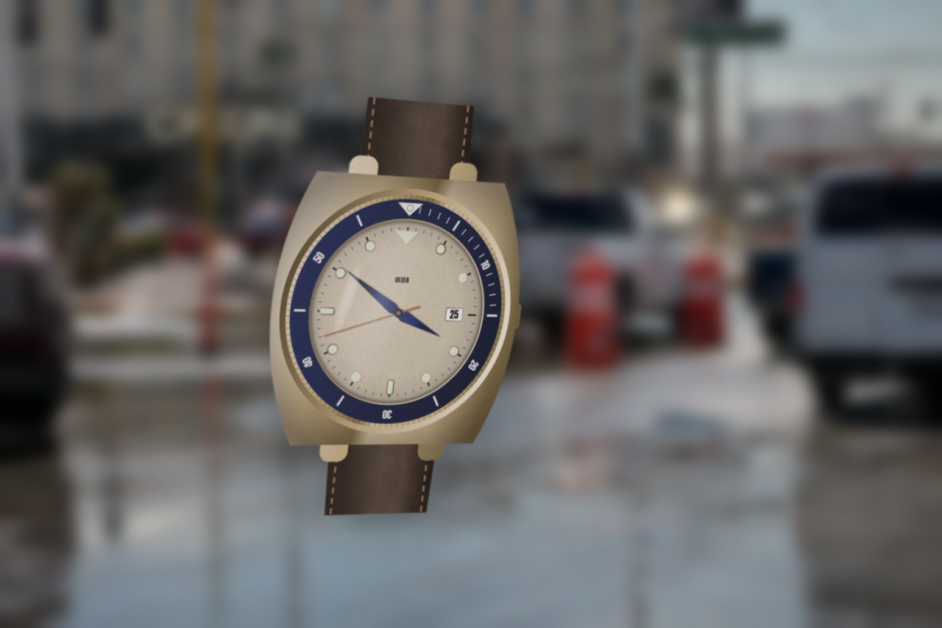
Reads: 3 h 50 min 42 s
